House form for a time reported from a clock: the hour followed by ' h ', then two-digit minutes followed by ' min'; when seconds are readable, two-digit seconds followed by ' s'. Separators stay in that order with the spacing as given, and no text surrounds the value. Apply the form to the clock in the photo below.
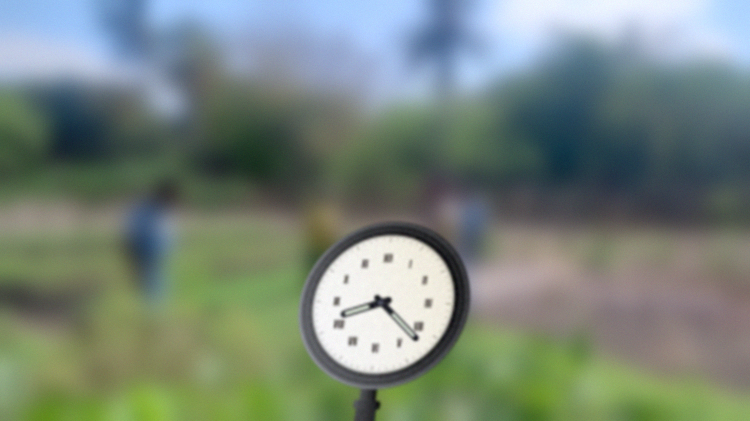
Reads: 8 h 22 min
